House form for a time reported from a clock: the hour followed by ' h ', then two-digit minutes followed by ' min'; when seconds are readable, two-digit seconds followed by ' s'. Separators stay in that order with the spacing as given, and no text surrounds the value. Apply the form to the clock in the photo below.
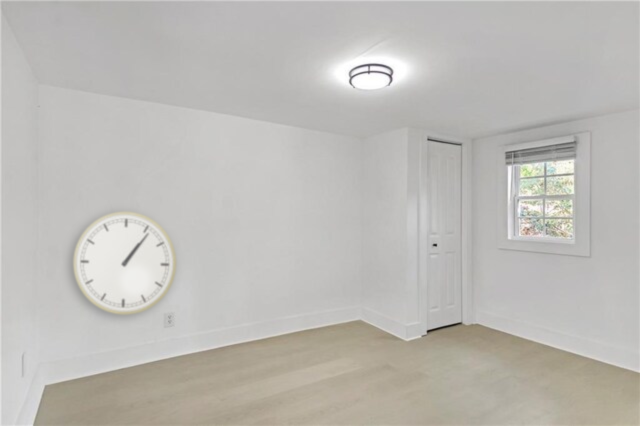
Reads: 1 h 06 min
